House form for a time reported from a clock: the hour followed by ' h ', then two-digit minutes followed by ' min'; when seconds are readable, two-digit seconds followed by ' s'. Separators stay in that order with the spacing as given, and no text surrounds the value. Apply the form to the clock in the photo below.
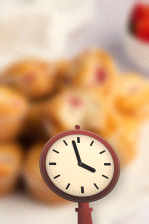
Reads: 3 h 58 min
